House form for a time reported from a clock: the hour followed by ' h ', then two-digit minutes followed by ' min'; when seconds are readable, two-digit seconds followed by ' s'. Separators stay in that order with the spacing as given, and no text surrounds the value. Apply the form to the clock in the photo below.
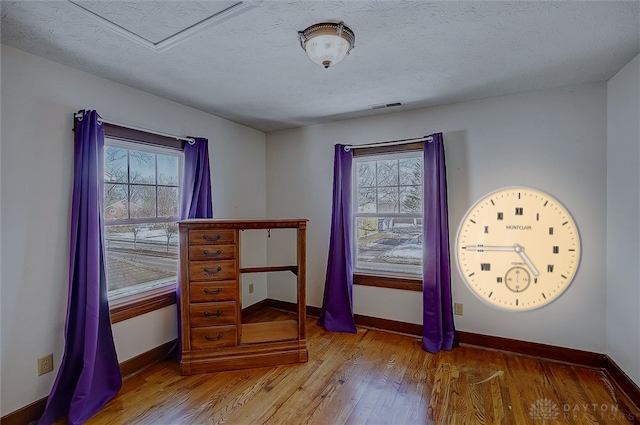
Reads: 4 h 45 min
